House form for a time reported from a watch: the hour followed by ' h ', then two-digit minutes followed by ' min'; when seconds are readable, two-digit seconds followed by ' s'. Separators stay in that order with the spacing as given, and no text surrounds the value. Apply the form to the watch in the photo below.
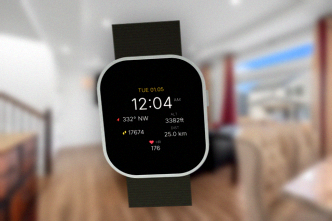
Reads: 12 h 04 min
